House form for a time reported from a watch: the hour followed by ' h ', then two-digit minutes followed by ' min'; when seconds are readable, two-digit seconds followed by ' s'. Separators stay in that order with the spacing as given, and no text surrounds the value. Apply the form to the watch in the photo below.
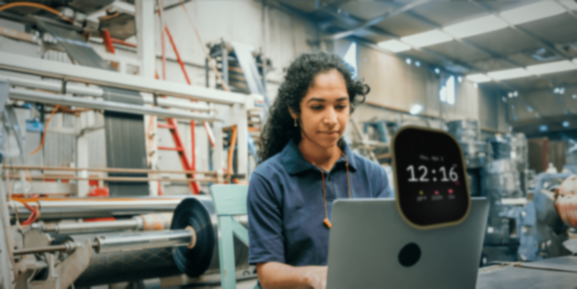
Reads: 12 h 16 min
